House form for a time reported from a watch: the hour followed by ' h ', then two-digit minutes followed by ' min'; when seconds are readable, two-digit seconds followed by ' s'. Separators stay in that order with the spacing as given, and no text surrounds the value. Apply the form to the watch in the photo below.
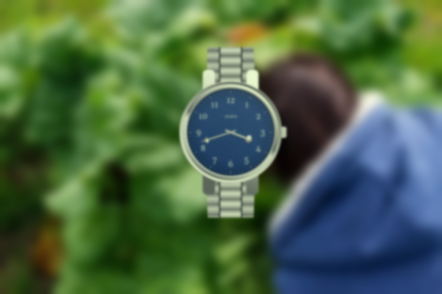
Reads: 3 h 42 min
